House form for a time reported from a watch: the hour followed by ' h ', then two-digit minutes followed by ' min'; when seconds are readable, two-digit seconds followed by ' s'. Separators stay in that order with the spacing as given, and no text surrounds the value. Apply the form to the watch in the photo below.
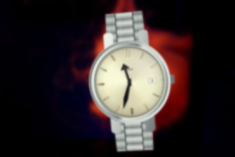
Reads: 11 h 33 min
